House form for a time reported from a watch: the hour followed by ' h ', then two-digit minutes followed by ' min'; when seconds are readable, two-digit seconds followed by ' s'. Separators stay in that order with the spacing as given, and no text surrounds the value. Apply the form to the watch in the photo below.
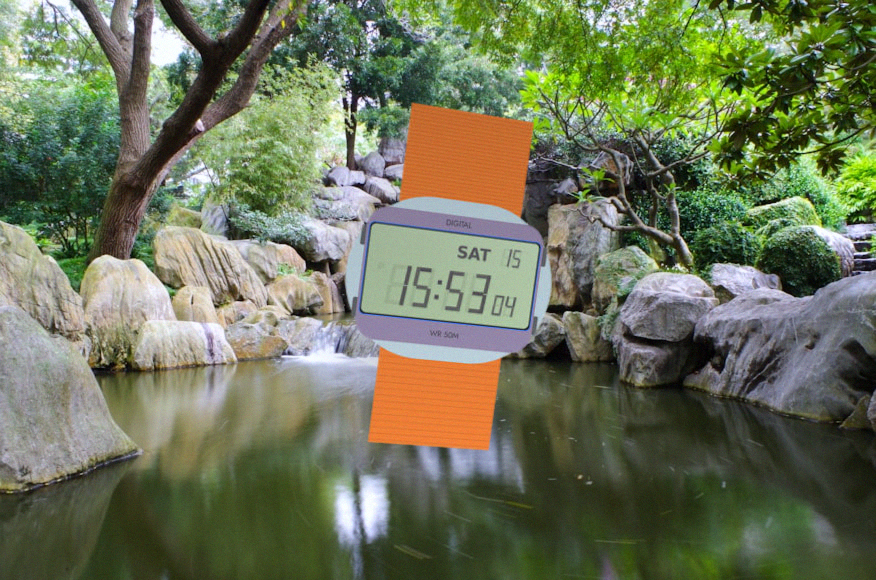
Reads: 15 h 53 min 04 s
